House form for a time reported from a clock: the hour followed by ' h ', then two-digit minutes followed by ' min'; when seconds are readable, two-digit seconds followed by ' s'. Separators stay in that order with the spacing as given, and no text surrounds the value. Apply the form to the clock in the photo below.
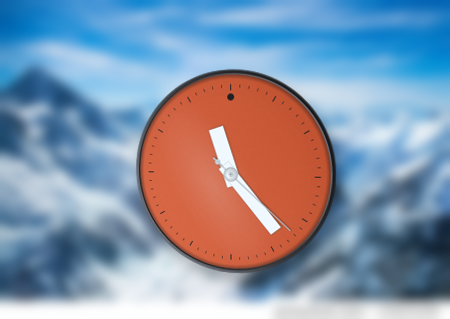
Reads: 11 h 23 min 22 s
